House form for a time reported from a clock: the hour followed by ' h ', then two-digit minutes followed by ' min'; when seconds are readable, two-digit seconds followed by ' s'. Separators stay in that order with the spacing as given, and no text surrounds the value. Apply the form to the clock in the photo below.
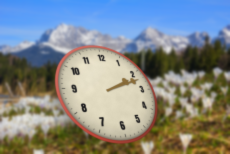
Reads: 2 h 12 min
